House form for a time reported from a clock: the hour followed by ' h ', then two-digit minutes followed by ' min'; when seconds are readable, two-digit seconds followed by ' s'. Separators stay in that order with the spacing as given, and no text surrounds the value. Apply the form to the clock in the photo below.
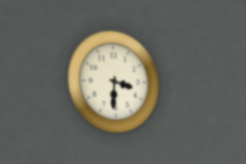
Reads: 3 h 31 min
